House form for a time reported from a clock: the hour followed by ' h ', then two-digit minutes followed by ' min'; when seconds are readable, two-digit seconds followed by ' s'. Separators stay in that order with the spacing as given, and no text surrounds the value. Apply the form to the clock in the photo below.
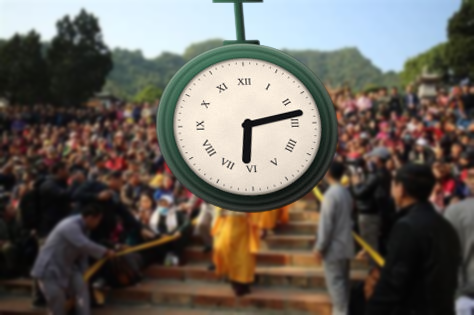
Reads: 6 h 13 min
